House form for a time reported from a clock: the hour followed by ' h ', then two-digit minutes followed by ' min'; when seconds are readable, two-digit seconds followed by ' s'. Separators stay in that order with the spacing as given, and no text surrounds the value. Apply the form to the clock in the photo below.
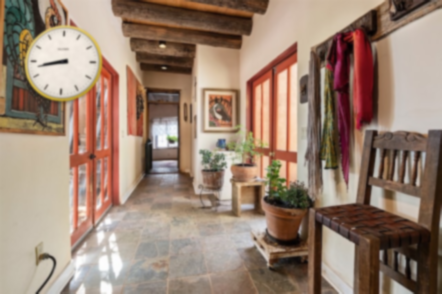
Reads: 8 h 43 min
